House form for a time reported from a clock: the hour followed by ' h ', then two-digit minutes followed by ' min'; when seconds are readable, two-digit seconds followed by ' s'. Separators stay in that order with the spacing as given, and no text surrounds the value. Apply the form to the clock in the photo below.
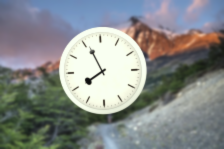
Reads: 7 h 56 min
